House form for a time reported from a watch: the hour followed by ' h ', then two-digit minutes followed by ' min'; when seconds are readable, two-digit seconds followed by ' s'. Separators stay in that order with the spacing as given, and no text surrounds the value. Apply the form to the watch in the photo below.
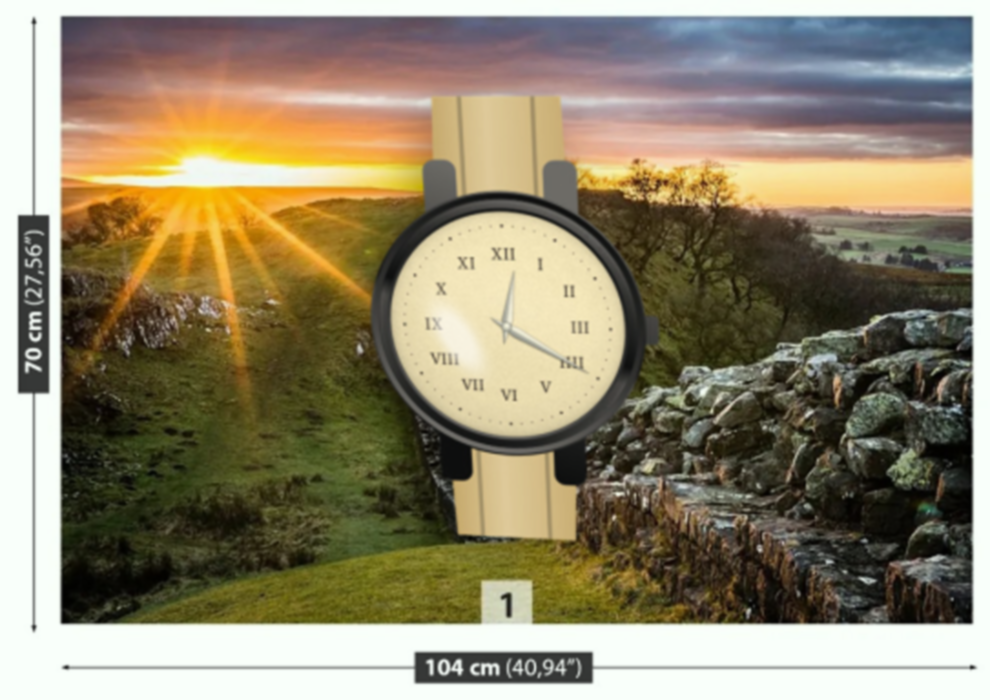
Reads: 12 h 20 min
